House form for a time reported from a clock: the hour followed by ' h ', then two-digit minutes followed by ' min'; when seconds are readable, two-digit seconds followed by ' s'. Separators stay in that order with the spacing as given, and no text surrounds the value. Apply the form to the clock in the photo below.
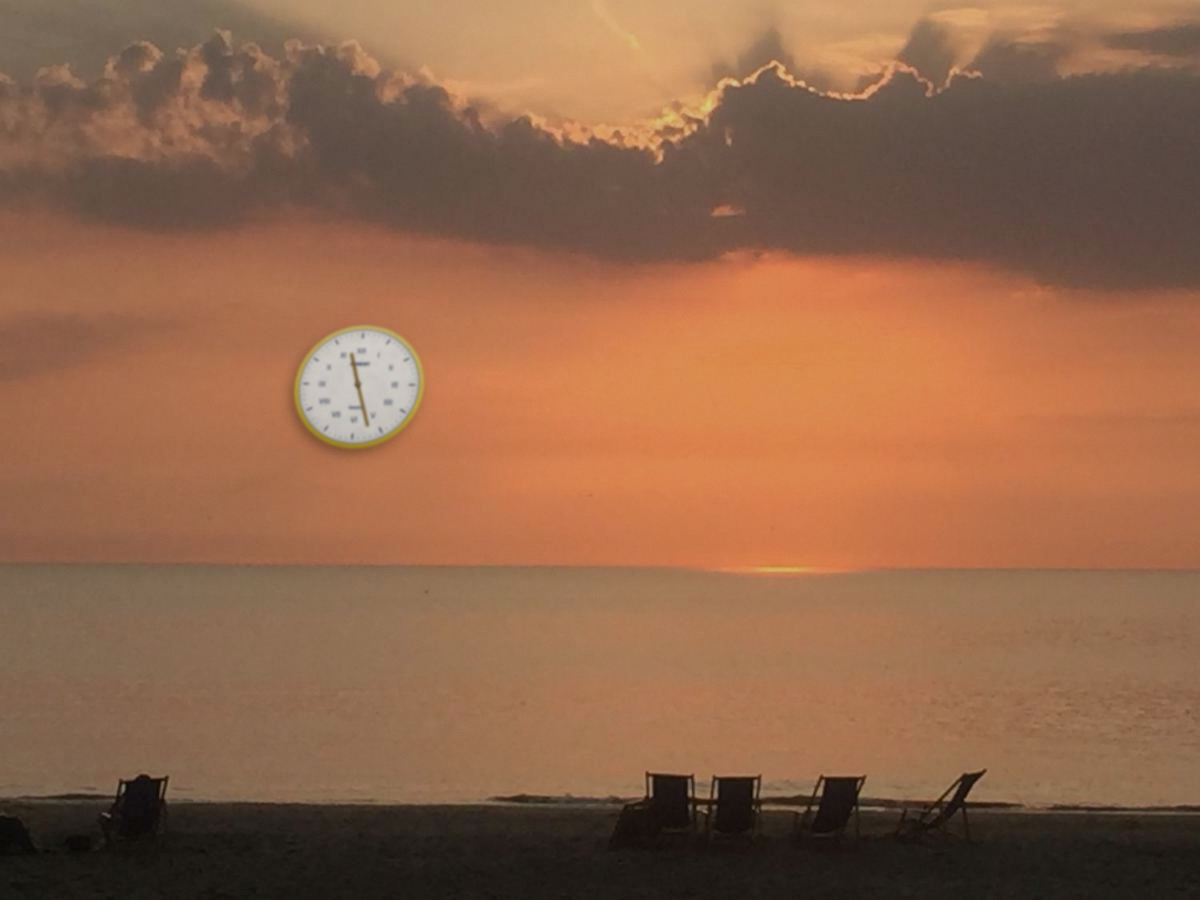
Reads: 11 h 27 min
